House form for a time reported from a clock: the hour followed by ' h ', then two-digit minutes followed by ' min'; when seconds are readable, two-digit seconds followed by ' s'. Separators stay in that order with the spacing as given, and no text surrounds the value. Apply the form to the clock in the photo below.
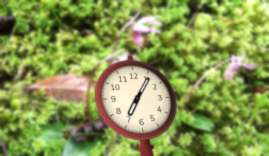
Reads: 7 h 06 min
